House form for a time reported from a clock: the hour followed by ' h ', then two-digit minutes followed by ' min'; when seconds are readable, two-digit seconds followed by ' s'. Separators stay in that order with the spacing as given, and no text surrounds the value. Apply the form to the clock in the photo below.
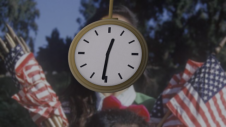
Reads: 12 h 31 min
